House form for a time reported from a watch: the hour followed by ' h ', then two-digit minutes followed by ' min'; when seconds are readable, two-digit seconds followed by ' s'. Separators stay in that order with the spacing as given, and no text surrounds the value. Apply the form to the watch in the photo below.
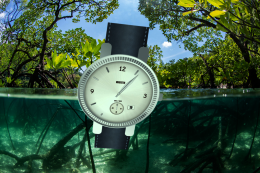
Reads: 1 h 06 min
